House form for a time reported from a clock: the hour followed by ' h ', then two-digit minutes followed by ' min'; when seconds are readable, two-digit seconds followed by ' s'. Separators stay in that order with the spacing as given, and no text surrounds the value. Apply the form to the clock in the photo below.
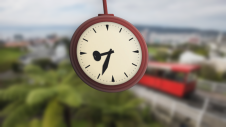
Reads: 8 h 34 min
